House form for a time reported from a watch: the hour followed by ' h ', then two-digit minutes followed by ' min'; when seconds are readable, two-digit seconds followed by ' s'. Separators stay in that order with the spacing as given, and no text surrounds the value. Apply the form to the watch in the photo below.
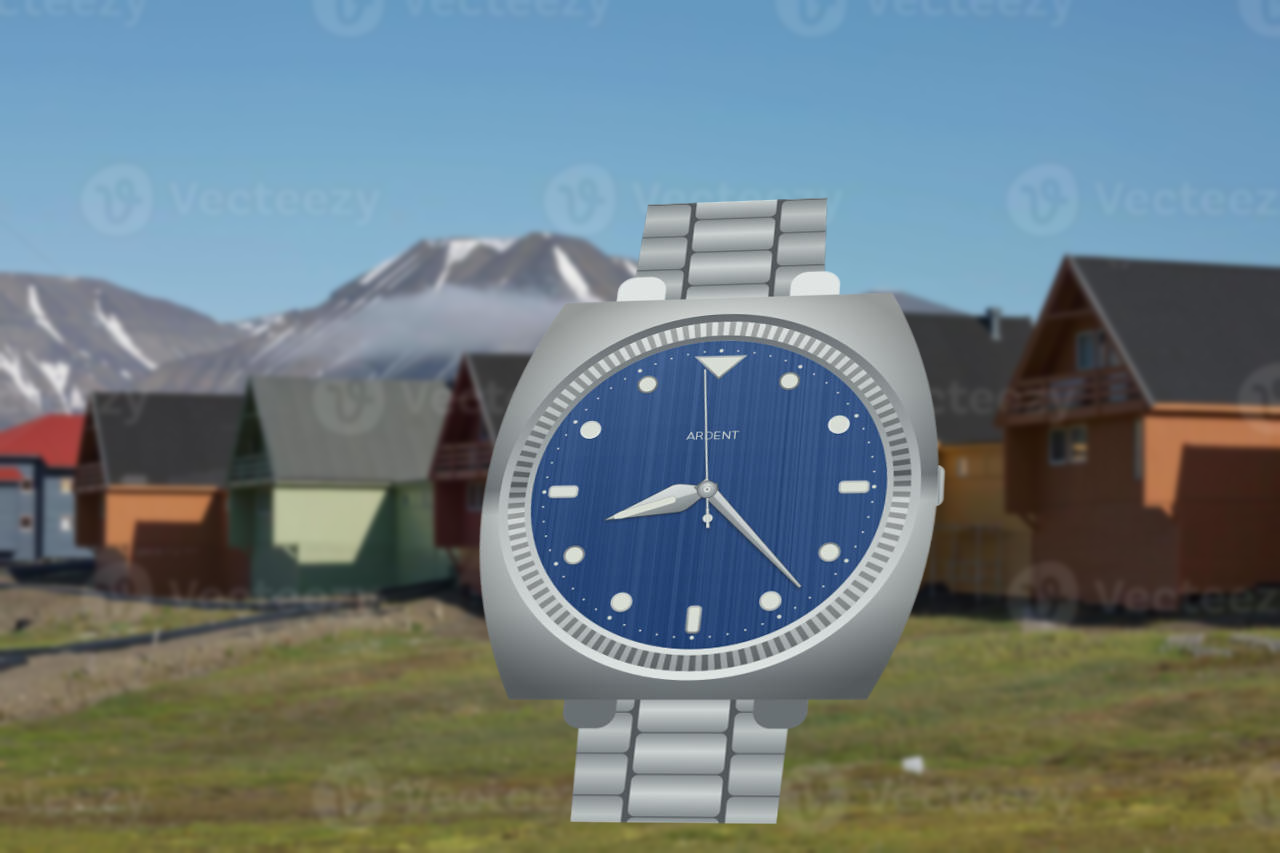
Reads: 8 h 22 min 59 s
